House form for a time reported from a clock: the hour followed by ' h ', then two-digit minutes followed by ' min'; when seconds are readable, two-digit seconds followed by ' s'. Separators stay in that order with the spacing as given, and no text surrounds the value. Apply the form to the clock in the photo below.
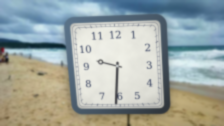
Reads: 9 h 31 min
